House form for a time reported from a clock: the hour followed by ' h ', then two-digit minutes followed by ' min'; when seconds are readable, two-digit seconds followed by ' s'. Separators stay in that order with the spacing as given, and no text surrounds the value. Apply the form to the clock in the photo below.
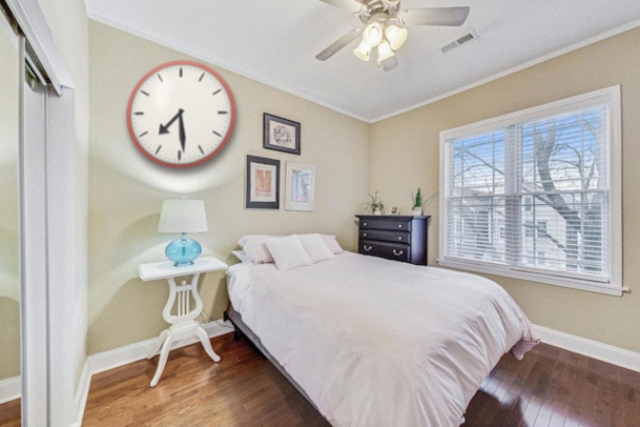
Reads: 7 h 29 min
